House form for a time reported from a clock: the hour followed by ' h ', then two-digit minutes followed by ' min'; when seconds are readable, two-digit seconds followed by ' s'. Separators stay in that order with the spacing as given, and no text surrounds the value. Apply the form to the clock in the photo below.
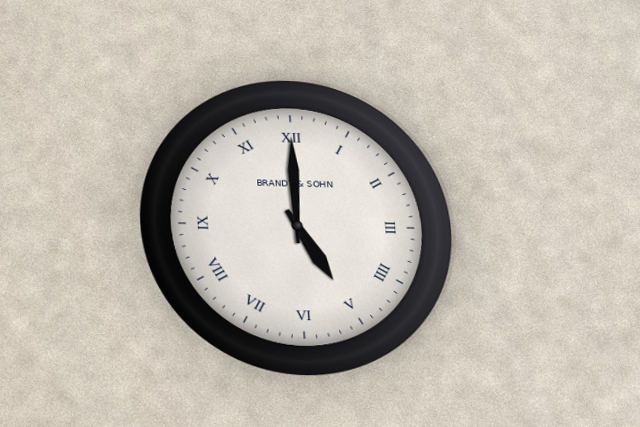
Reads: 5 h 00 min
